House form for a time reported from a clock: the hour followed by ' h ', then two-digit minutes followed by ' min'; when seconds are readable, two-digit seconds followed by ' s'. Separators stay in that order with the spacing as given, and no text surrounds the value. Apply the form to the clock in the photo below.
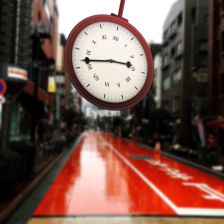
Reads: 2 h 42 min
